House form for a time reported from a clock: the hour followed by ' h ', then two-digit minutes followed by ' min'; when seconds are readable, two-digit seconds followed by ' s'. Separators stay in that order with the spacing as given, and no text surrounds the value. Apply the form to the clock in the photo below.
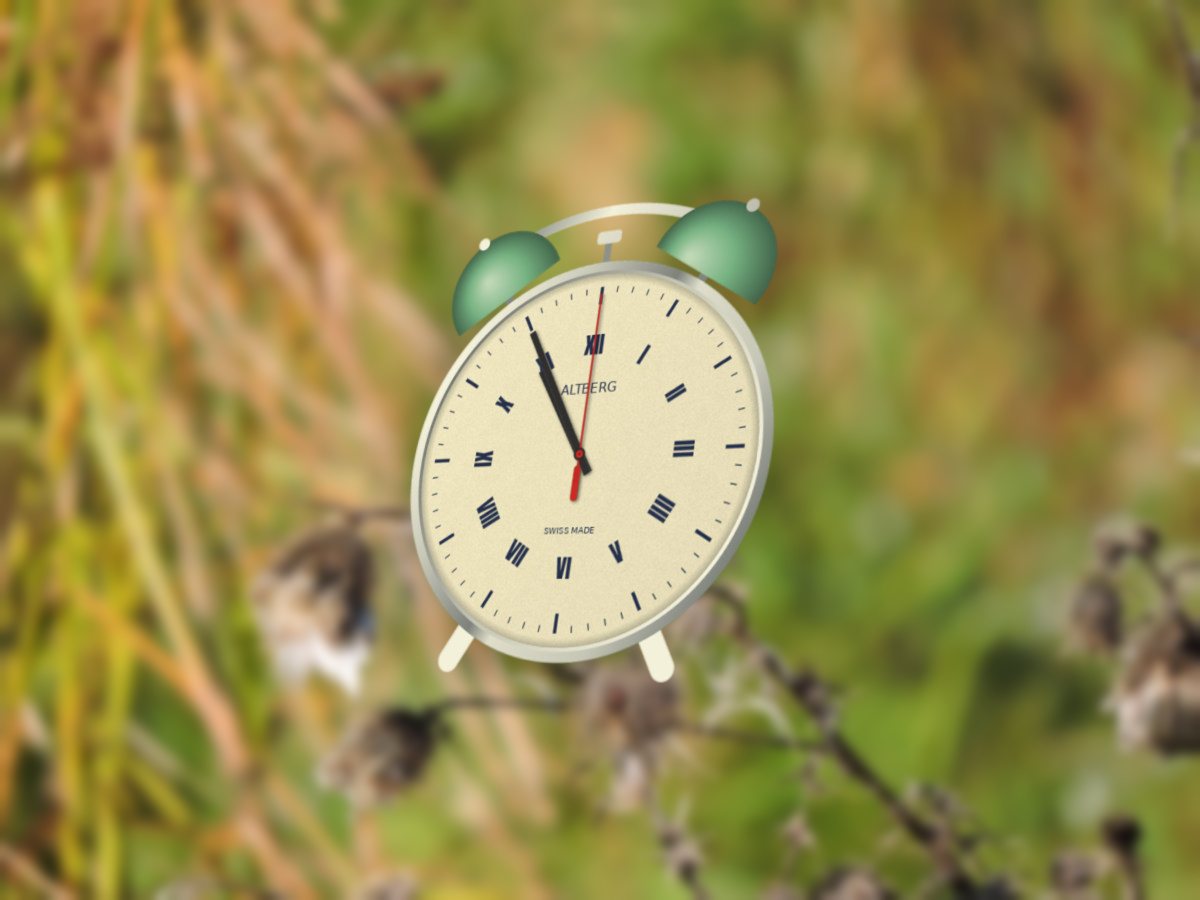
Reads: 10 h 55 min 00 s
